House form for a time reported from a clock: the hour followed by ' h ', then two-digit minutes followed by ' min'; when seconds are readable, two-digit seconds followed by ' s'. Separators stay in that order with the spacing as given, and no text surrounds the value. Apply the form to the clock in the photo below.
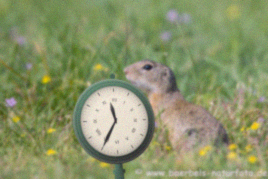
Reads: 11 h 35 min
